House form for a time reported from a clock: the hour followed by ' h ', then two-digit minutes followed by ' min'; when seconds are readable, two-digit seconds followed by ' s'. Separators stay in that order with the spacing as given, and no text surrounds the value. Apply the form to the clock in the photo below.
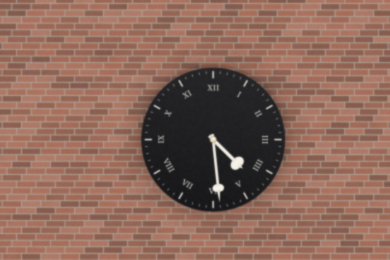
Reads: 4 h 29 min
